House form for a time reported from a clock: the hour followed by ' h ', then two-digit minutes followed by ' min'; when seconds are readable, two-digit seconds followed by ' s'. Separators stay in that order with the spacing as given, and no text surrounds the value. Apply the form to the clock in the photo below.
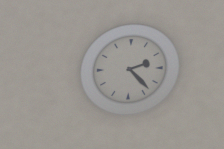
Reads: 2 h 23 min
